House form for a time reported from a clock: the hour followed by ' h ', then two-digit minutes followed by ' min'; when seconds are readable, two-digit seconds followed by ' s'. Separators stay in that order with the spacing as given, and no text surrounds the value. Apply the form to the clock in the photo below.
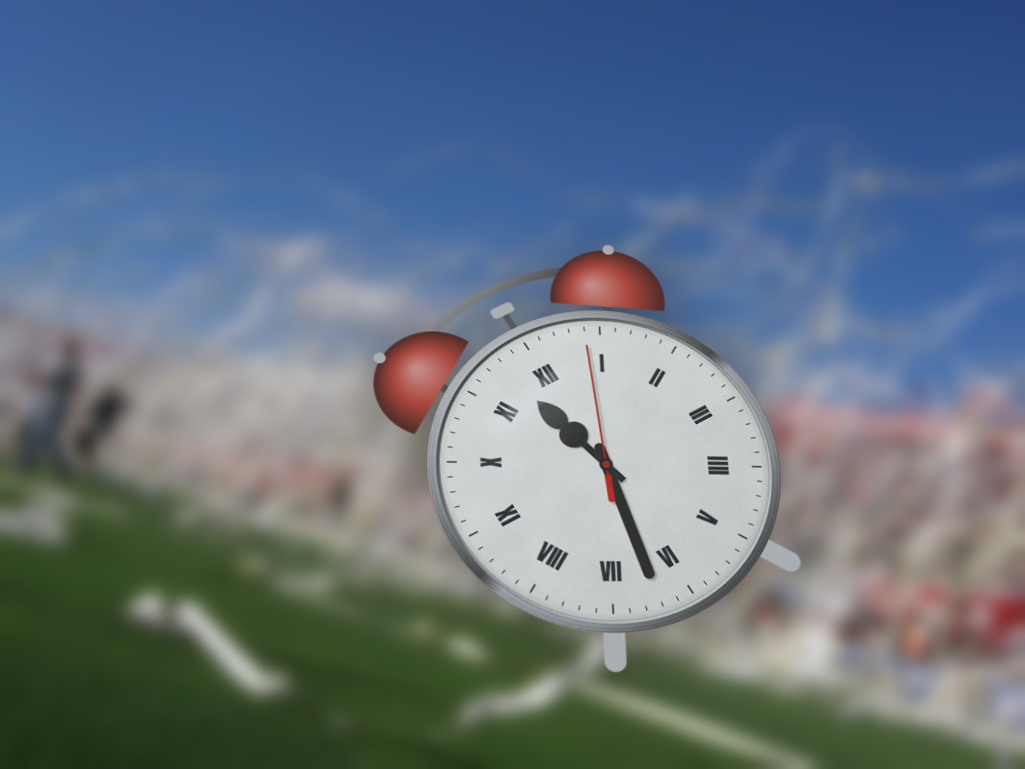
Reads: 11 h 32 min 04 s
